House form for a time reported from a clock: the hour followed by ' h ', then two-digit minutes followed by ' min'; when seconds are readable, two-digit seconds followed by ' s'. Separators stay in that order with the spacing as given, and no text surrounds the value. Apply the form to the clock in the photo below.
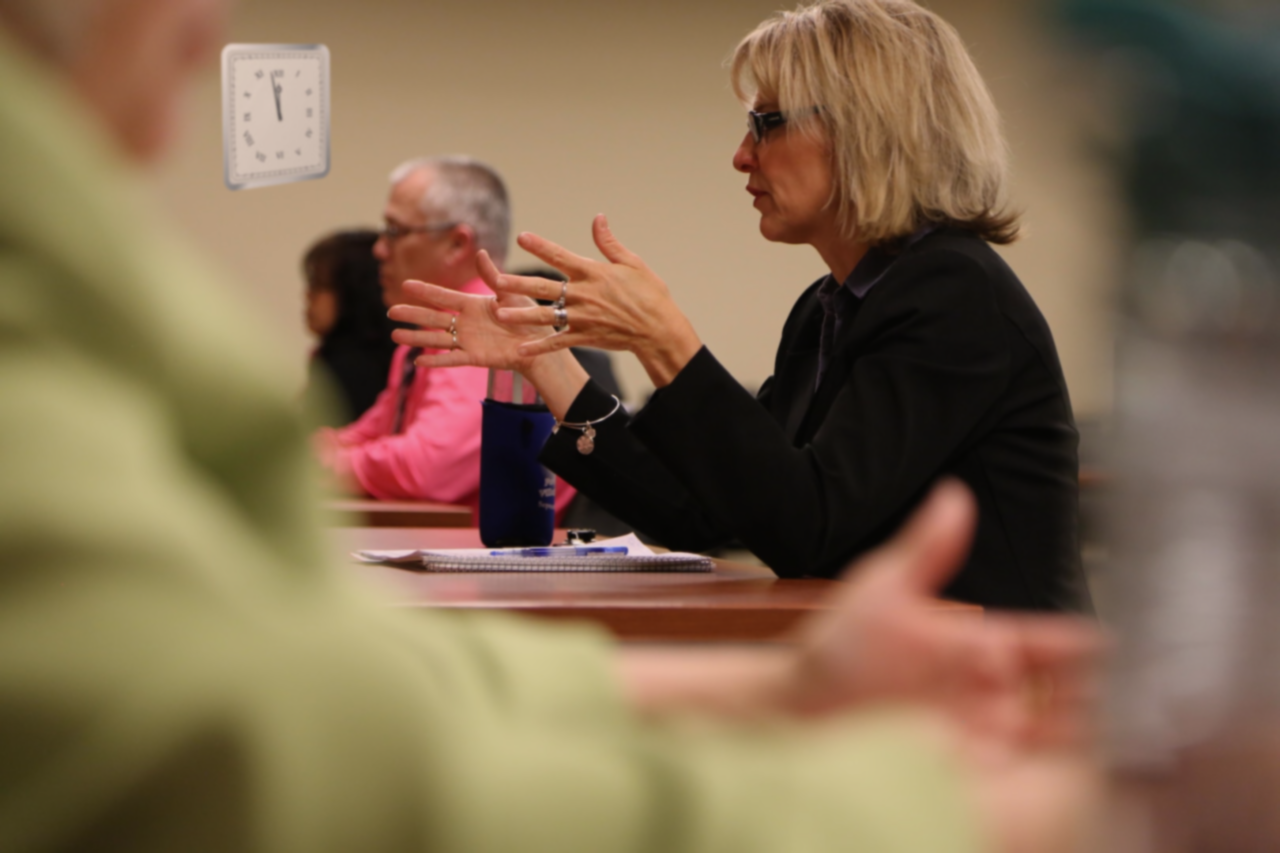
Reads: 11 h 58 min
